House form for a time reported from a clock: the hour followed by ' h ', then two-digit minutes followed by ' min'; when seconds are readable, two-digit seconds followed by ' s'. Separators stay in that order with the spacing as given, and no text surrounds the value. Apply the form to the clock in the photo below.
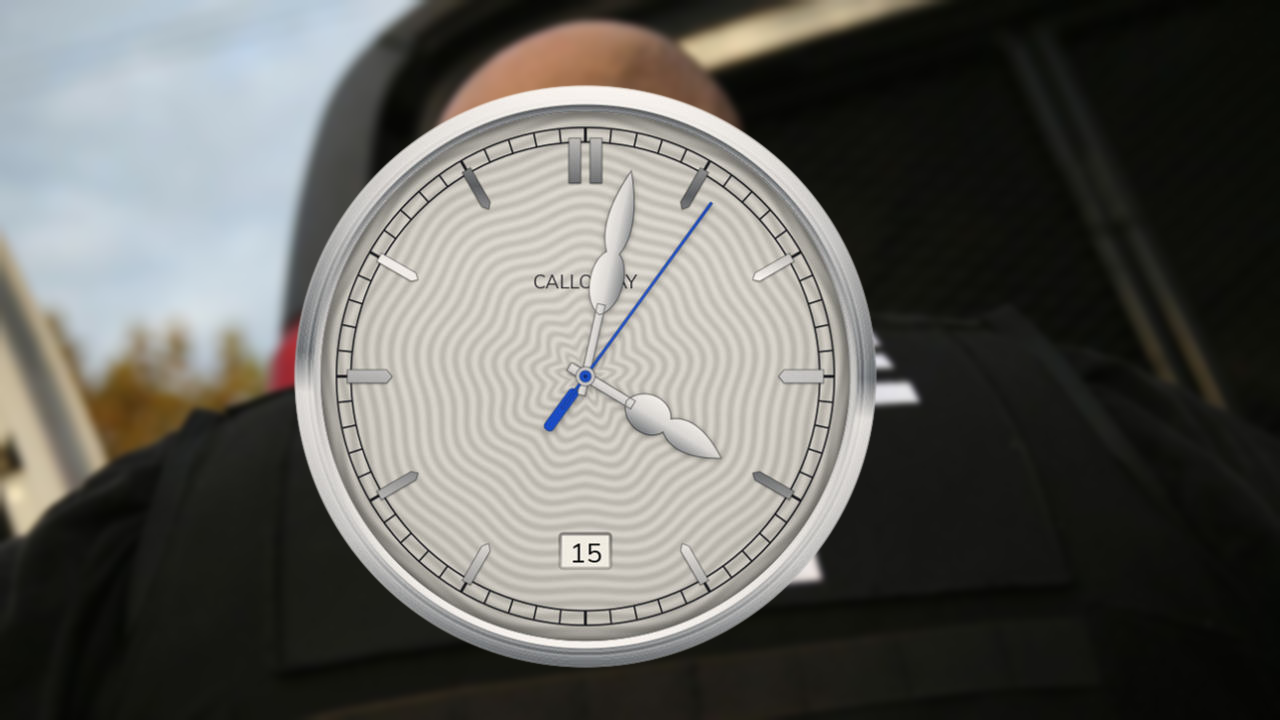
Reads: 4 h 02 min 06 s
